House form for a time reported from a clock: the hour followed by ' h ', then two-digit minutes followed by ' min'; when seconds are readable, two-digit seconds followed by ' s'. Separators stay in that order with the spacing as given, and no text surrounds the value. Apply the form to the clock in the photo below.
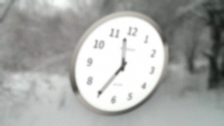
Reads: 11 h 35 min
